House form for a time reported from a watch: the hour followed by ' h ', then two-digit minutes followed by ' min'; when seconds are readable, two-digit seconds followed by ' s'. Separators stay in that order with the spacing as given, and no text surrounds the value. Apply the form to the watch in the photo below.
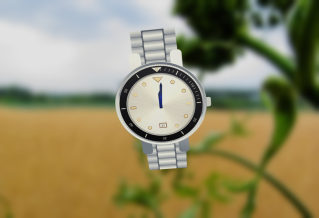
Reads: 12 h 01 min
